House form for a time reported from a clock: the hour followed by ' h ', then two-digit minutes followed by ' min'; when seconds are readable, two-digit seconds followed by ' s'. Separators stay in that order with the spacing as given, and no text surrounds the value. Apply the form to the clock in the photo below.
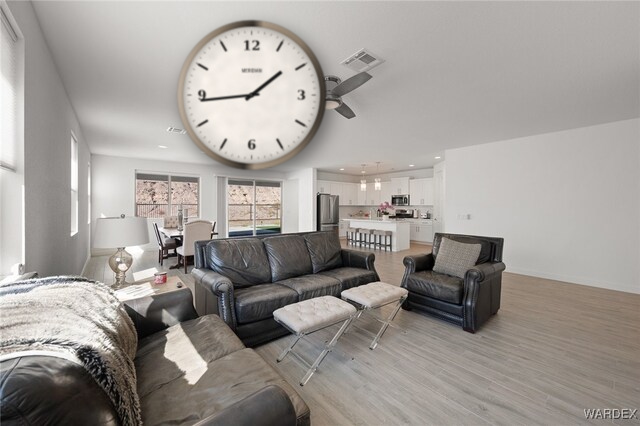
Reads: 1 h 44 min
